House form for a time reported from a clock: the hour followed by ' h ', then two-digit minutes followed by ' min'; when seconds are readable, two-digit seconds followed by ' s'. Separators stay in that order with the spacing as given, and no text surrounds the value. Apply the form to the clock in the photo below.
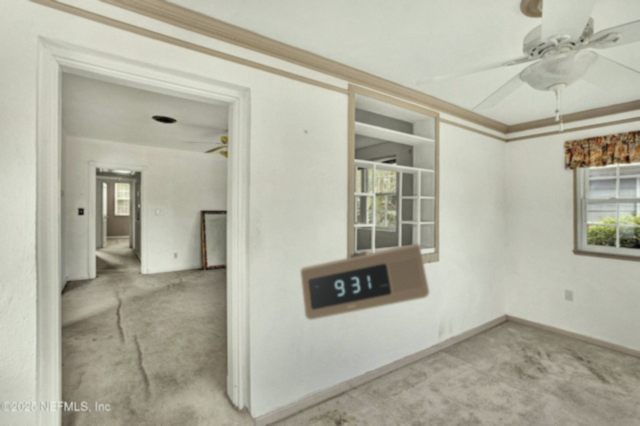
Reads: 9 h 31 min
